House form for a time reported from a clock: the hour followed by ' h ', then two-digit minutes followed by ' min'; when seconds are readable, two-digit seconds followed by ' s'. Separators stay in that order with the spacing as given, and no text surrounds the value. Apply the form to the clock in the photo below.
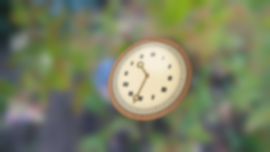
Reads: 10 h 32 min
